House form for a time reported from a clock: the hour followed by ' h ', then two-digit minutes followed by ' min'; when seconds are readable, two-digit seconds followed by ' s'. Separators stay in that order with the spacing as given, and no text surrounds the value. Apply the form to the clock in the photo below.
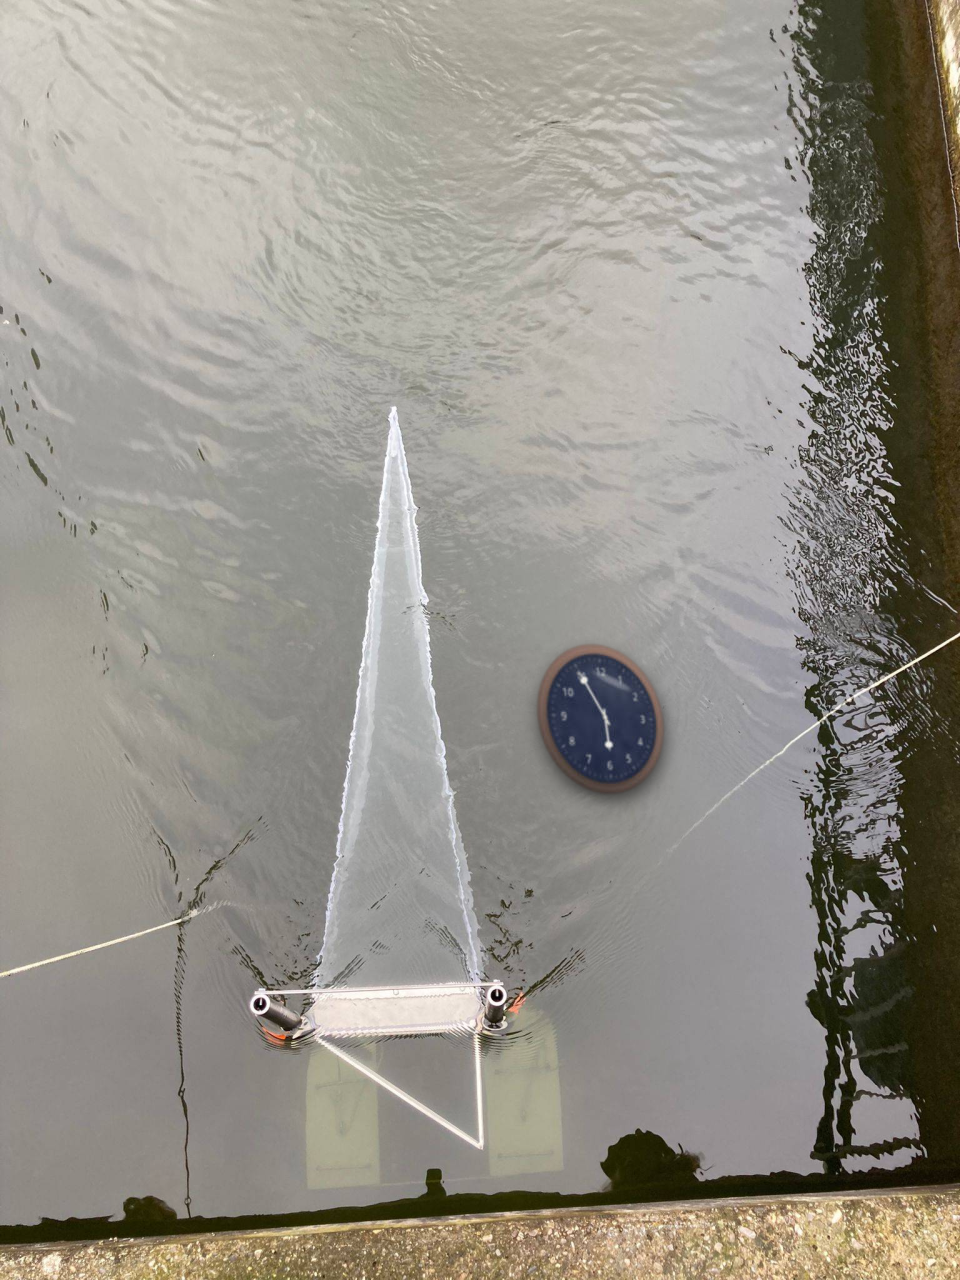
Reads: 5 h 55 min
